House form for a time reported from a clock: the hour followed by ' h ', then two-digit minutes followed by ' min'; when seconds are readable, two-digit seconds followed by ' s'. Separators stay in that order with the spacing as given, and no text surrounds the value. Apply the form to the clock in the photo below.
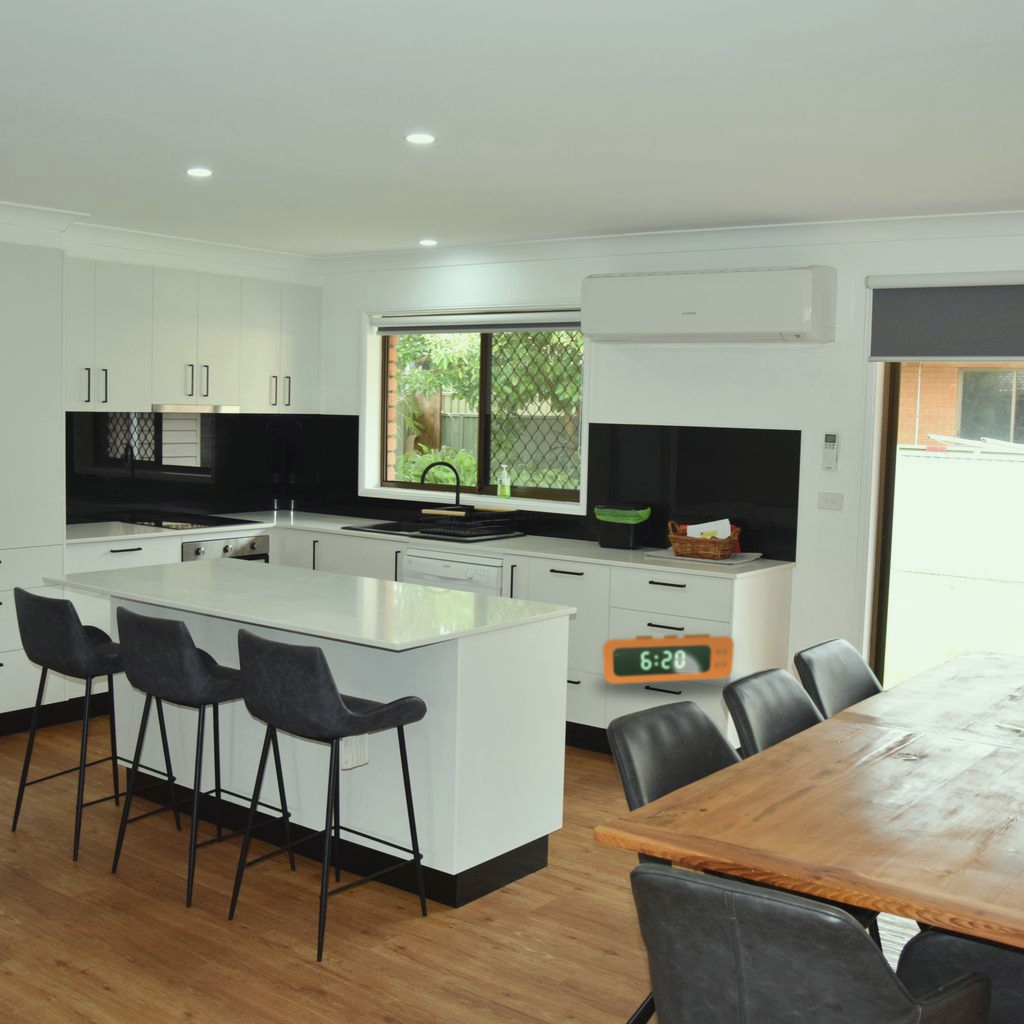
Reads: 6 h 20 min
